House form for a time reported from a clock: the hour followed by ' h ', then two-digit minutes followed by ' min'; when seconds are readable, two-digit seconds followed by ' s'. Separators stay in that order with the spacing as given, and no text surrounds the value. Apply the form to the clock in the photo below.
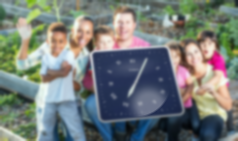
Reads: 7 h 05 min
